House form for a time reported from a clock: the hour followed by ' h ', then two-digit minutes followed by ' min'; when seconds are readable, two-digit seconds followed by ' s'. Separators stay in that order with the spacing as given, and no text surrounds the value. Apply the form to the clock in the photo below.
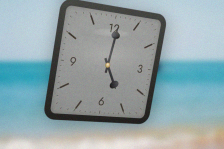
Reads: 5 h 01 min
